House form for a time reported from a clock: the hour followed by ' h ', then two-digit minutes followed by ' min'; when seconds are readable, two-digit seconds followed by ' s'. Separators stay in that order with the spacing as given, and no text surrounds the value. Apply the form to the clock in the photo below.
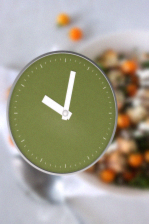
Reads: 10 h 02 min
